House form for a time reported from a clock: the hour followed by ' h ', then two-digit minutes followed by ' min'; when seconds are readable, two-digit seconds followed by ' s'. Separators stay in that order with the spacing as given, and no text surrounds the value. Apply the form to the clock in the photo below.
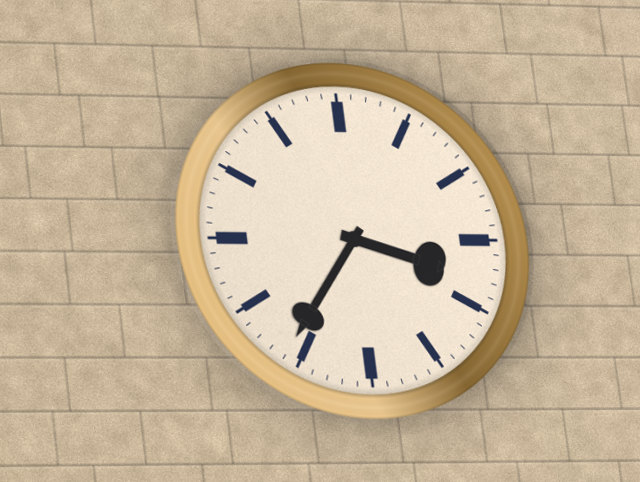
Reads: 3 h 36 min
